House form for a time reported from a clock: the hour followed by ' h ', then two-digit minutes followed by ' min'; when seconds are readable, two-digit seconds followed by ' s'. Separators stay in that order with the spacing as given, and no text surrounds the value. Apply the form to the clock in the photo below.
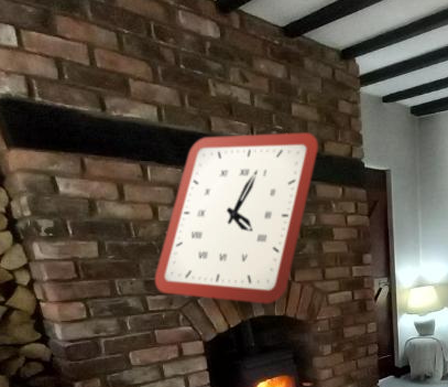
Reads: 4 h 03 min
